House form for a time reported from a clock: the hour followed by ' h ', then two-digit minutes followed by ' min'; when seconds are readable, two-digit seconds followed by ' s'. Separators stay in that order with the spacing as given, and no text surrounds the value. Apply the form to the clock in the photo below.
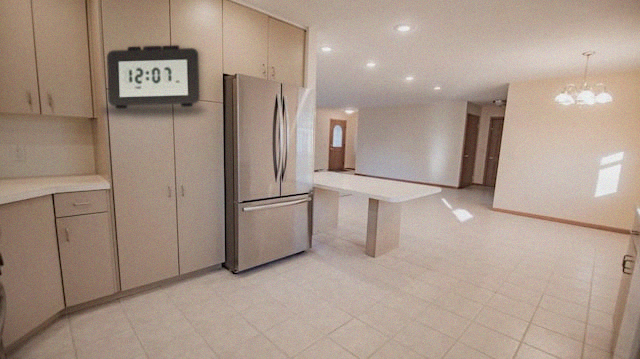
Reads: 12 h 07 min
